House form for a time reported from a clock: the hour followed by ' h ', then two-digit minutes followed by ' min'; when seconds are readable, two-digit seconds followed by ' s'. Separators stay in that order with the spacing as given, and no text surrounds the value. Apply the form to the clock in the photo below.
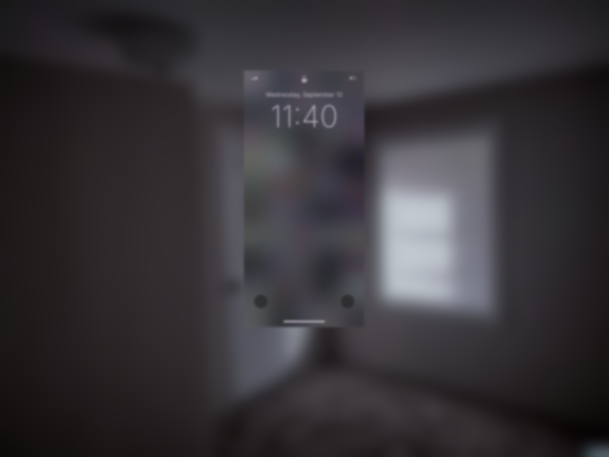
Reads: 11 h 40 min
